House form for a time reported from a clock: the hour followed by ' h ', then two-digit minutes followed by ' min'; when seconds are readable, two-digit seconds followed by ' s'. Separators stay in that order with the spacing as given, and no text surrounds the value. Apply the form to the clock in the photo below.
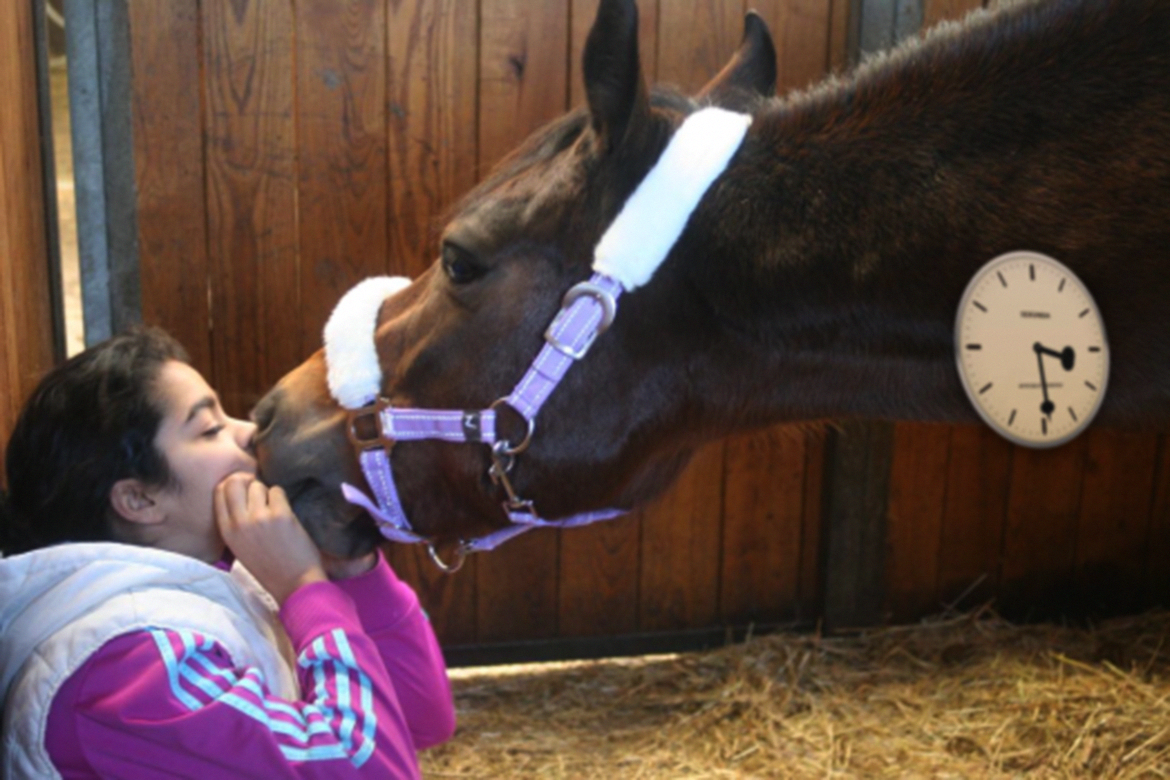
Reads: 3 h 29 min
